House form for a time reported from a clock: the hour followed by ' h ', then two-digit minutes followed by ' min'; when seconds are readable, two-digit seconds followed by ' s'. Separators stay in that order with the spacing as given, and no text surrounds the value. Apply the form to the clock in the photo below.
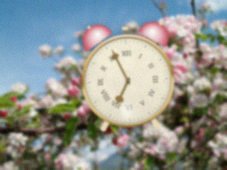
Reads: 6 h 56 min
